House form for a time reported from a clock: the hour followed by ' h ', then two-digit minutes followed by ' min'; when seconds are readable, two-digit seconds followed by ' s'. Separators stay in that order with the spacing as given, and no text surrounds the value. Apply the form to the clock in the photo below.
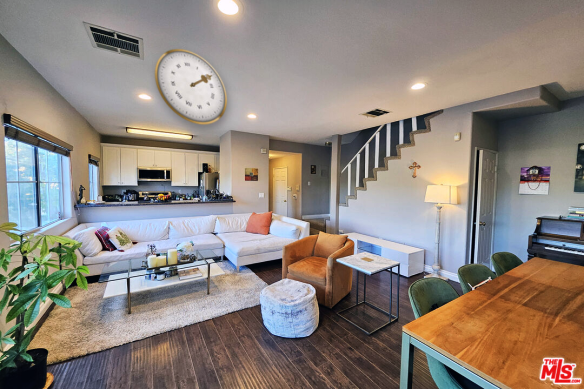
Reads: 2 h 11 min
